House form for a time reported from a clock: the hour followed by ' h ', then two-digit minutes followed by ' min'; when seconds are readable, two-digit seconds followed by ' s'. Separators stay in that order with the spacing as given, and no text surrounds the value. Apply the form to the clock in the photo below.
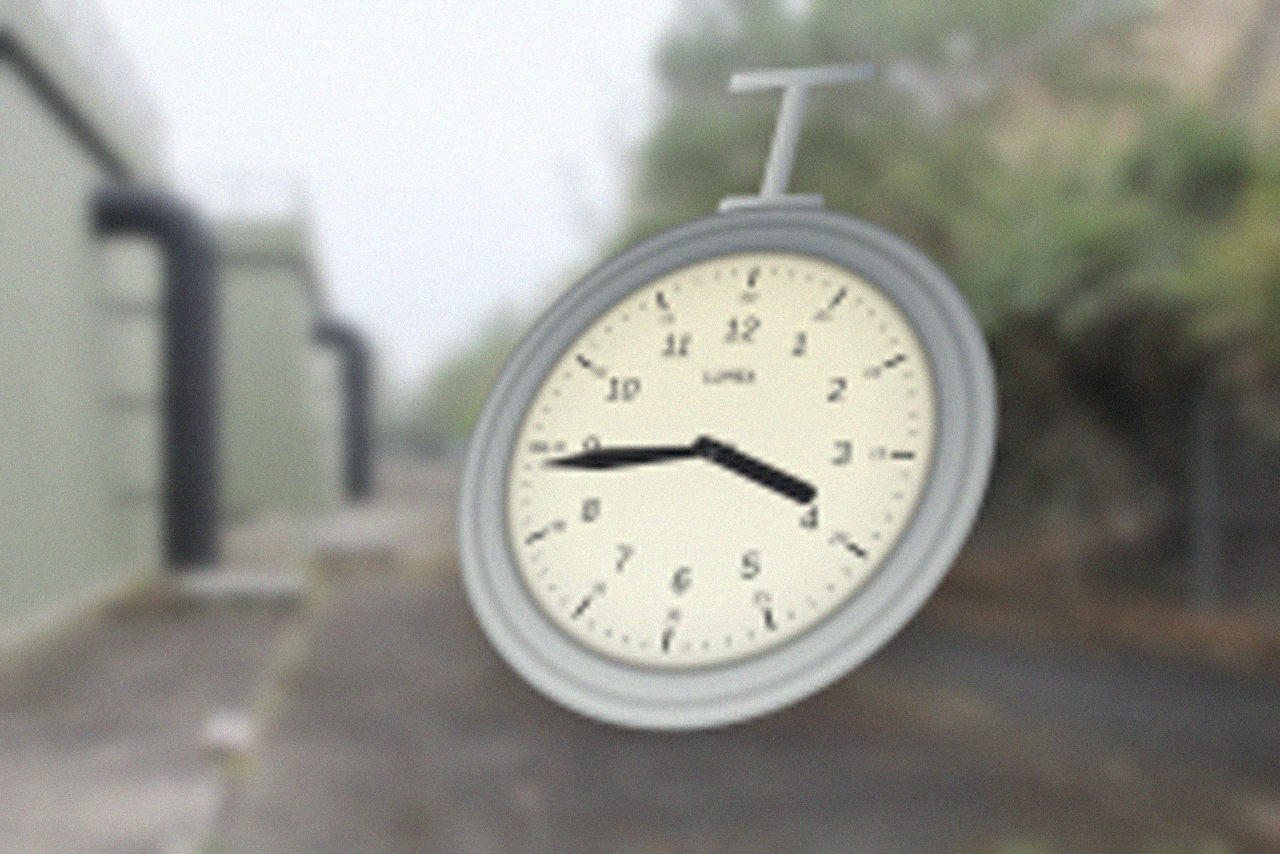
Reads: 3 h 44 min
